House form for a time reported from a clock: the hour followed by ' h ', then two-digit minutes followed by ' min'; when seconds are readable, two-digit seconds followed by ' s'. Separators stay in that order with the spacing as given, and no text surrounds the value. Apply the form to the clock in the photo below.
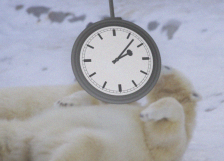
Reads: 2 h 07 min
